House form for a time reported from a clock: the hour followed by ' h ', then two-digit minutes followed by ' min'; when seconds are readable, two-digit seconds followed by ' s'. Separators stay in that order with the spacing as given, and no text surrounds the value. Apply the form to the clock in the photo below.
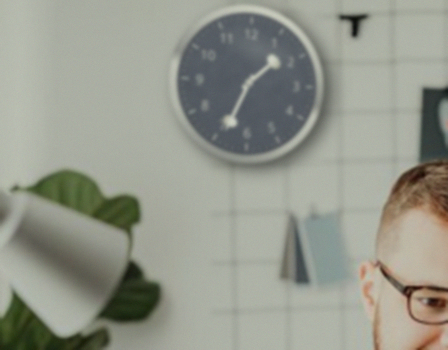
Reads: 1 h 34 min
